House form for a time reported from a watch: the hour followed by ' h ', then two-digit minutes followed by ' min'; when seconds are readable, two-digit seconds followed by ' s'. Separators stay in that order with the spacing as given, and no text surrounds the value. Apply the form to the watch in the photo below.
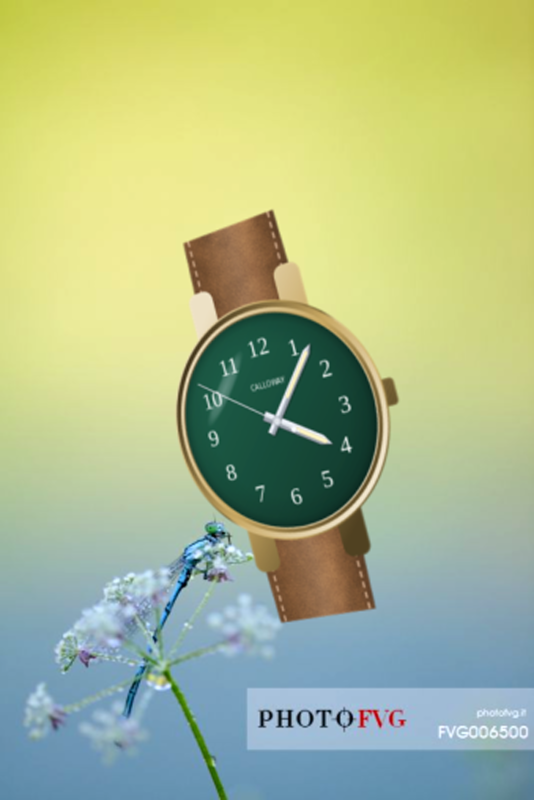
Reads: 4 h 06 min 51 s
